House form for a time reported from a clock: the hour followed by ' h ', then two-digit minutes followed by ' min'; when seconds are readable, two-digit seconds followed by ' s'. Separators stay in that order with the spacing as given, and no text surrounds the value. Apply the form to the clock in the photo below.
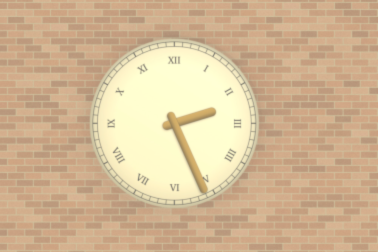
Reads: 2 h 26 min
